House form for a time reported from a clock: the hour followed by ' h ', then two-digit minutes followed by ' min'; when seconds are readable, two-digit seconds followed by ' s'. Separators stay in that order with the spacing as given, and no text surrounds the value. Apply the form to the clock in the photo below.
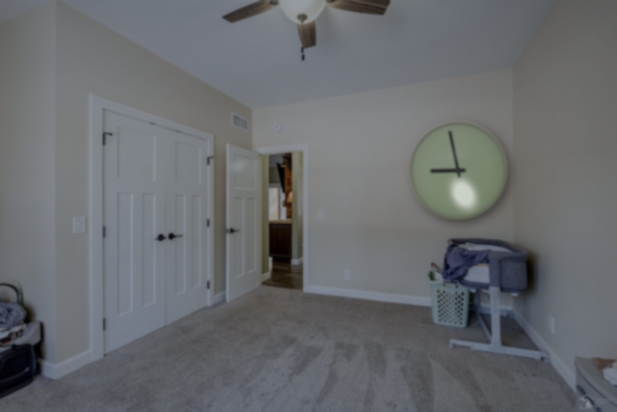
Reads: 8 h 58 min
